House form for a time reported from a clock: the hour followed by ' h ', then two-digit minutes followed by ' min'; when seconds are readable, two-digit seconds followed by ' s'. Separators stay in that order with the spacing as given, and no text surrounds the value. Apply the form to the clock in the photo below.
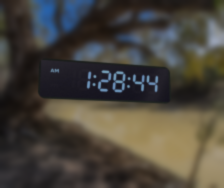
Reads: 1 h 28 min 44 s
